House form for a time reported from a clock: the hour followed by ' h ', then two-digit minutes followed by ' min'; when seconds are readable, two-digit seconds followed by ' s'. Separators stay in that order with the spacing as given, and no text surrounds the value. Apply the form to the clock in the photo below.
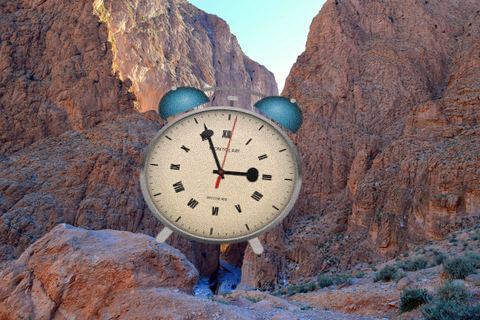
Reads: 2 h 56 min 01 s
